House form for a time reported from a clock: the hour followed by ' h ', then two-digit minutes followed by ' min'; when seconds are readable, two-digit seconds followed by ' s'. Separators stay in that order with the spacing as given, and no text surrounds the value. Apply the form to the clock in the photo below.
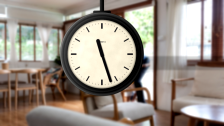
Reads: 11 h 27 min
